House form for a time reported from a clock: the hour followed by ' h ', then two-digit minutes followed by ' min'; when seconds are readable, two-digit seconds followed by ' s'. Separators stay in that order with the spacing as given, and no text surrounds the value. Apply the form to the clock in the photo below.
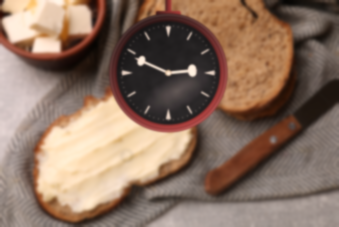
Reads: 2 h 49 min
